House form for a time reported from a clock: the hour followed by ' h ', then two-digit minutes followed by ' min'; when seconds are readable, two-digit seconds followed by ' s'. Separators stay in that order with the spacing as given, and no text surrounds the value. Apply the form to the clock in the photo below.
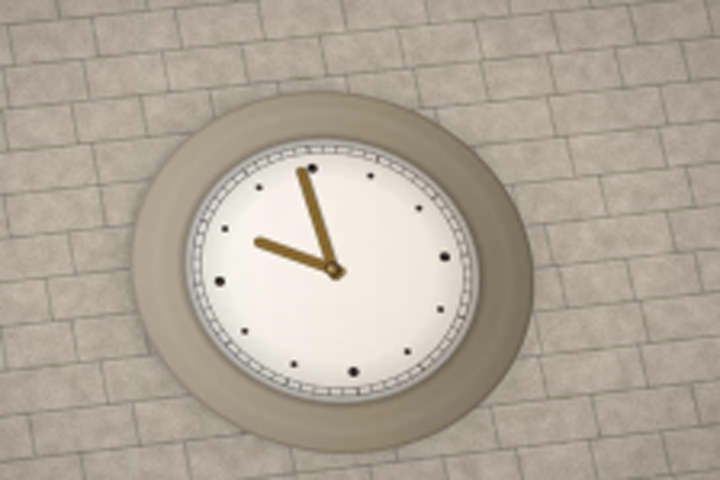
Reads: 9 h 59 min
